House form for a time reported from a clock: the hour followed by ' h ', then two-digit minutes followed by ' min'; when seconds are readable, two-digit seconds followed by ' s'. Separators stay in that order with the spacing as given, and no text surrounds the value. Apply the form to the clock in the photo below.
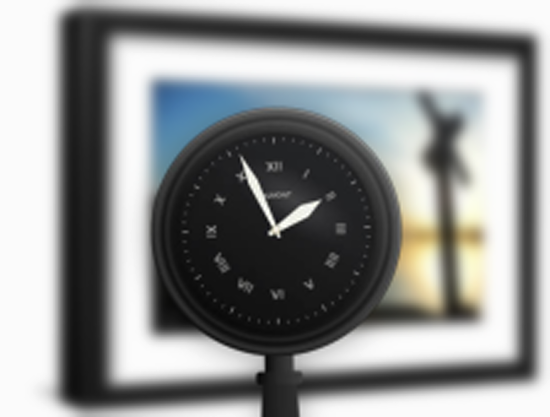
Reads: 1 h 56 min
